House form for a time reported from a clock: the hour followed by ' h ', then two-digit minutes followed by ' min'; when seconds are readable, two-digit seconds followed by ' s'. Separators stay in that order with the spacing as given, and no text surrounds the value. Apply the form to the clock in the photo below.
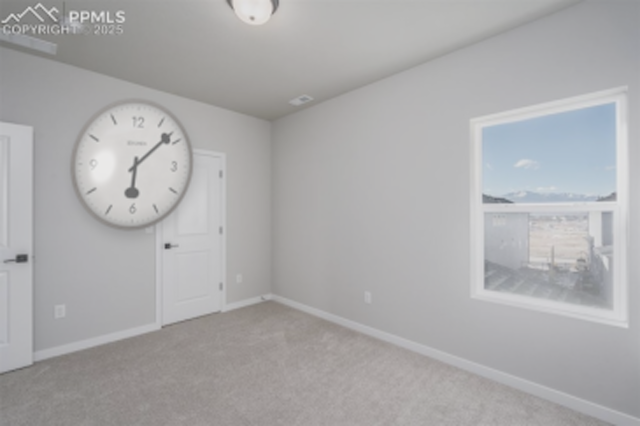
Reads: 6 h 08 min
